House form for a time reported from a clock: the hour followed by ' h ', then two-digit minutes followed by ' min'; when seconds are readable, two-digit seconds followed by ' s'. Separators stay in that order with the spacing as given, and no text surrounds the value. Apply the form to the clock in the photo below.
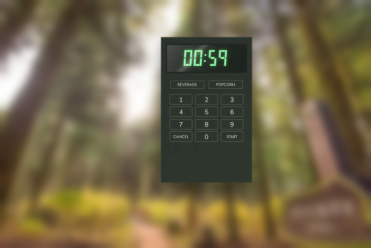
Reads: 0 h 59 min
